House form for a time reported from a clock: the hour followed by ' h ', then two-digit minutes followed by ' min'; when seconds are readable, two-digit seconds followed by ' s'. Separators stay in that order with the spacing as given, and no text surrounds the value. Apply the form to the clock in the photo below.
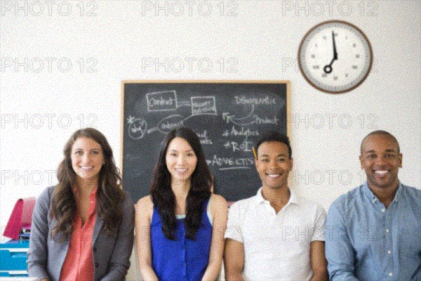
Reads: 6 h 59 min
